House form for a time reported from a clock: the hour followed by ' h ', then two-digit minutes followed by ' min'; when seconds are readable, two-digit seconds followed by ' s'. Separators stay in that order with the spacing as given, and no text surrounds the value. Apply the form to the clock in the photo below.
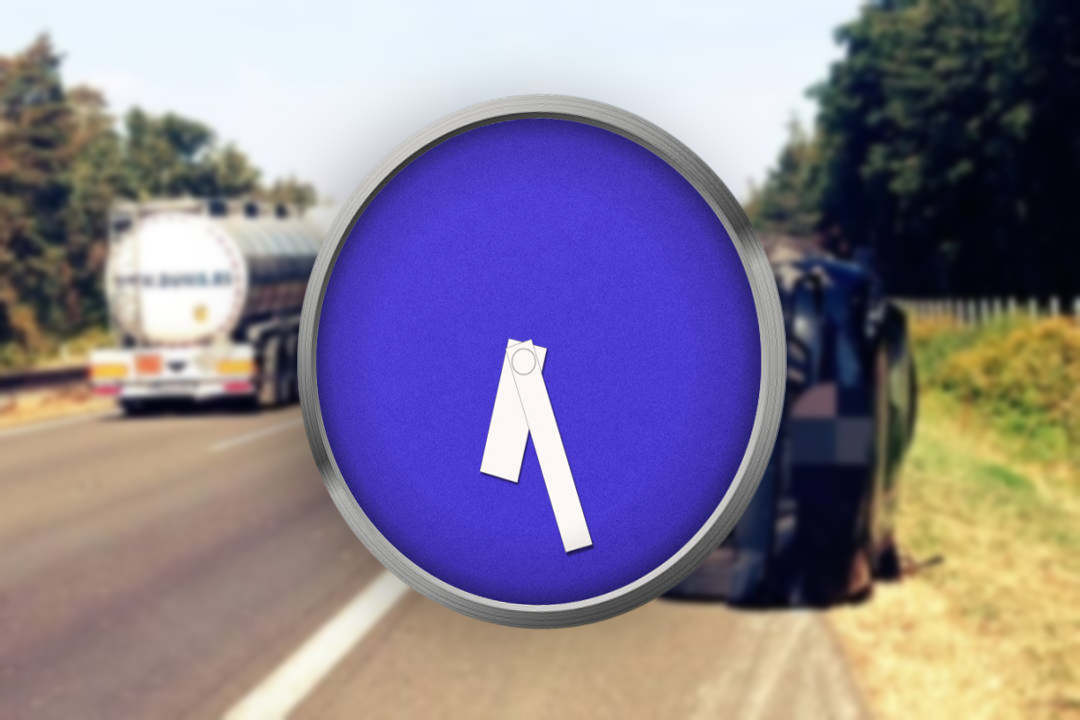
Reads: 6 h 27 min
